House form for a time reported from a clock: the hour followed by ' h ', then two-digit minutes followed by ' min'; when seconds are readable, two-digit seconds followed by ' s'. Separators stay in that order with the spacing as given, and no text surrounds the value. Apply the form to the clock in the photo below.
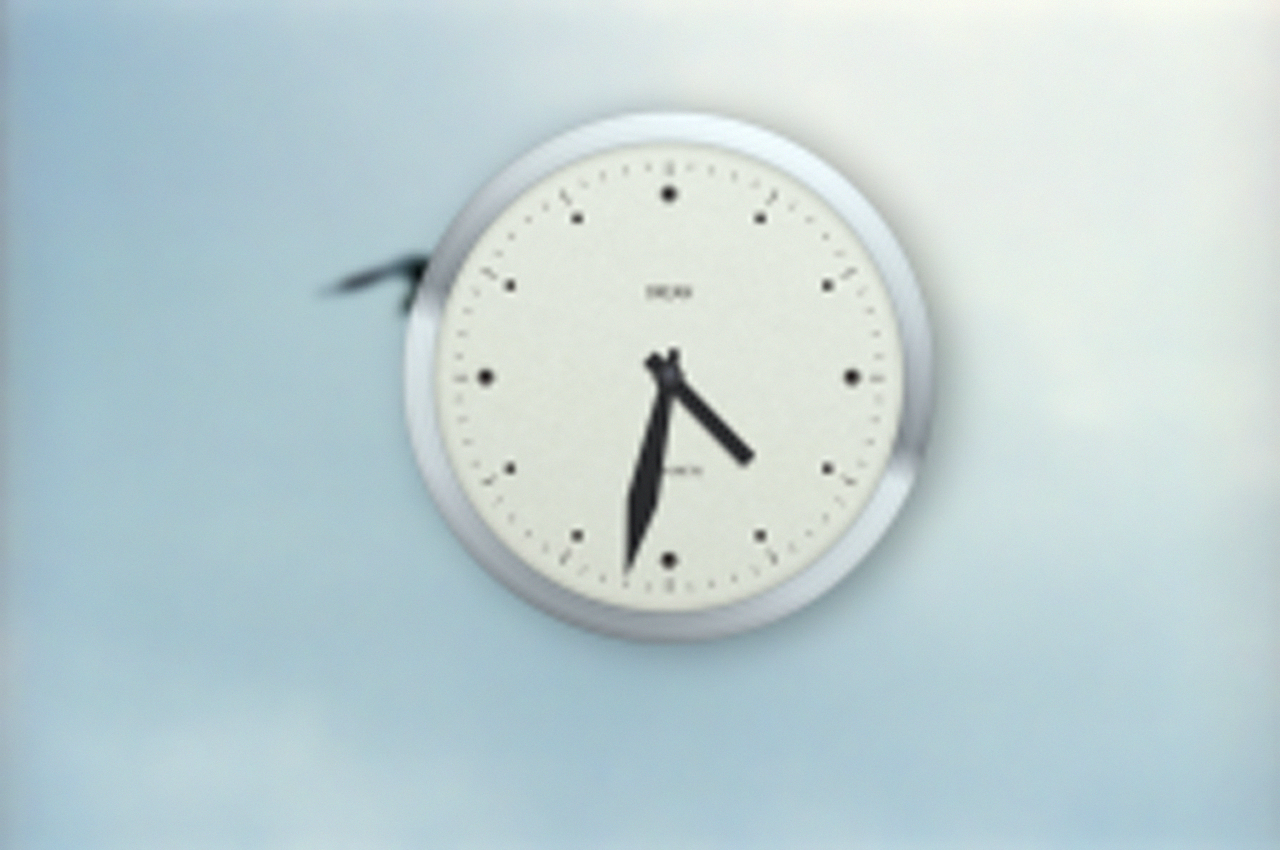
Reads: 4 h 32 min
